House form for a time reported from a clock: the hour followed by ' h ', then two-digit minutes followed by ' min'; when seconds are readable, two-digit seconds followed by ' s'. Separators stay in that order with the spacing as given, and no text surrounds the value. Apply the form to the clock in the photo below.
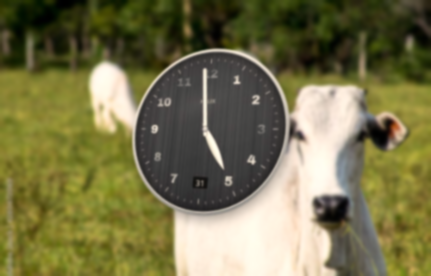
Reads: 4 h 59 min
